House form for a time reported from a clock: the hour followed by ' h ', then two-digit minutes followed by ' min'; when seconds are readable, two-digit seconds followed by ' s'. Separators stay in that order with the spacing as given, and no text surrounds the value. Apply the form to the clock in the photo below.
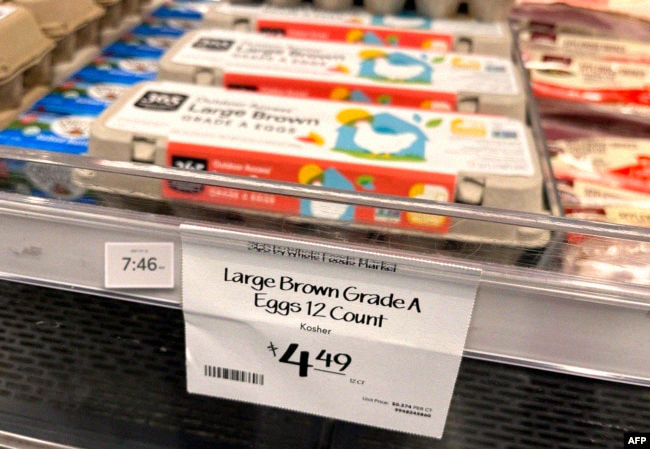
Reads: 7 h 46 min
